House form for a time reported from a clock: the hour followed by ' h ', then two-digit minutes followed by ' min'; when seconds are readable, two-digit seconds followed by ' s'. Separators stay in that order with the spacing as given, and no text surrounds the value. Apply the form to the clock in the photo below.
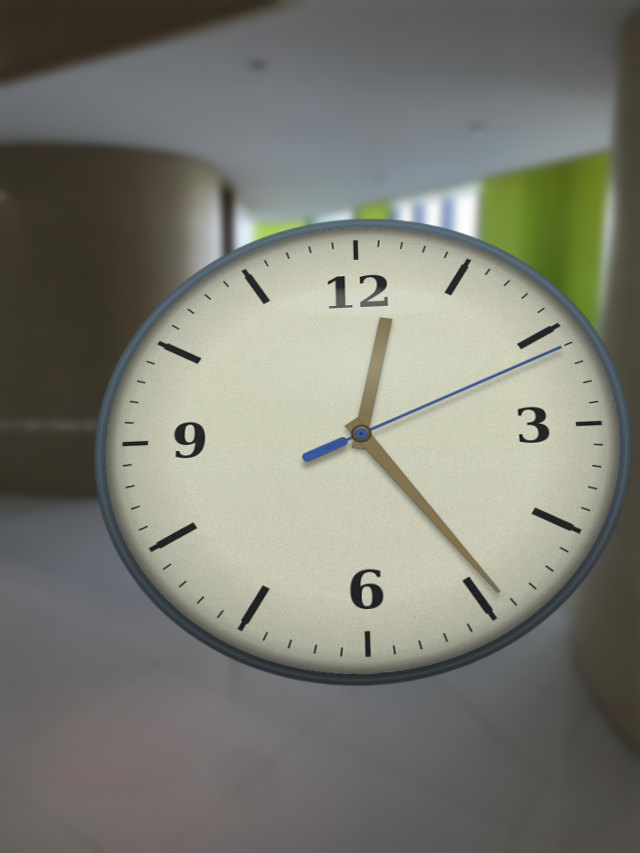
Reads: 12 h 24 min 11 s
